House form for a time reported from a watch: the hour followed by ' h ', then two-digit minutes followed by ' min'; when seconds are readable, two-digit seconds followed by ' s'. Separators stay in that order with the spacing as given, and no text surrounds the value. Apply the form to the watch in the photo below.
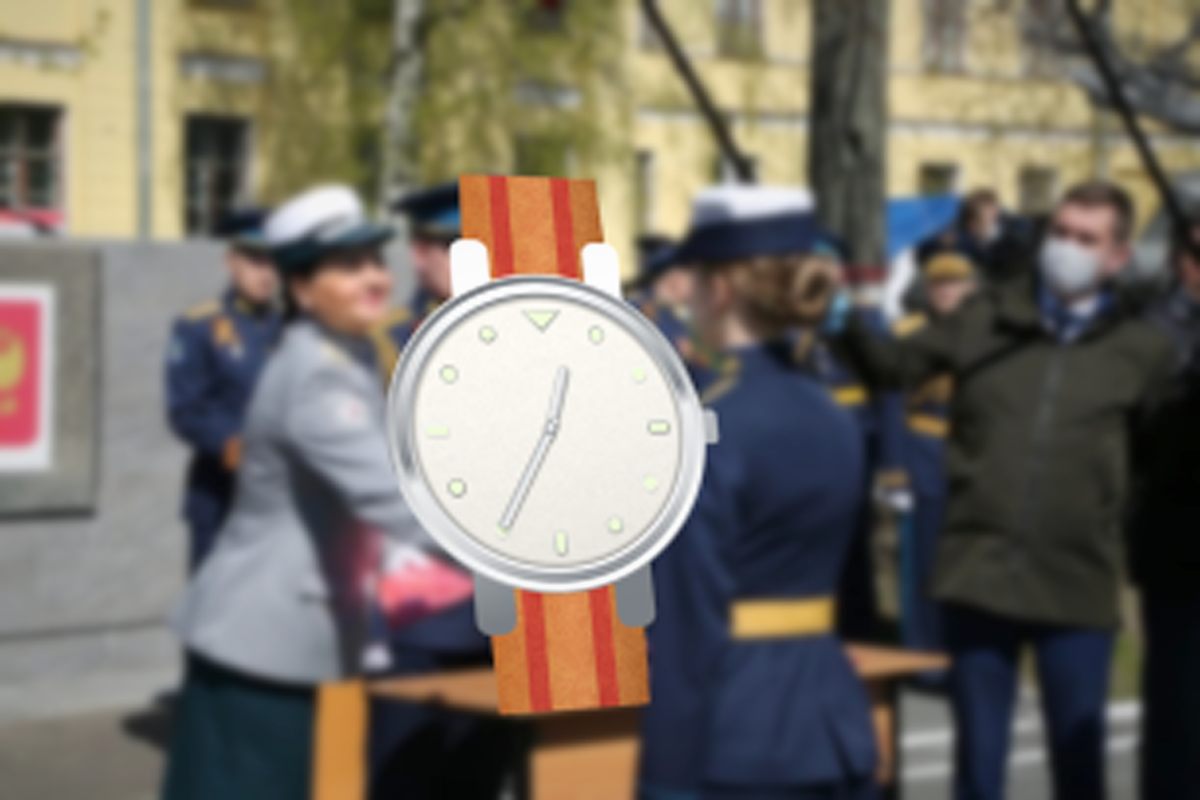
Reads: 12 h 35 min
